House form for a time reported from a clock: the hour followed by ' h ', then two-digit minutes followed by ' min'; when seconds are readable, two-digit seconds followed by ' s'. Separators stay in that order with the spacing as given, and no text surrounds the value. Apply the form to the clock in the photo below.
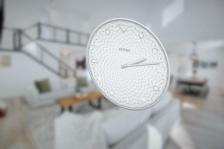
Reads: 2 h 13 min
